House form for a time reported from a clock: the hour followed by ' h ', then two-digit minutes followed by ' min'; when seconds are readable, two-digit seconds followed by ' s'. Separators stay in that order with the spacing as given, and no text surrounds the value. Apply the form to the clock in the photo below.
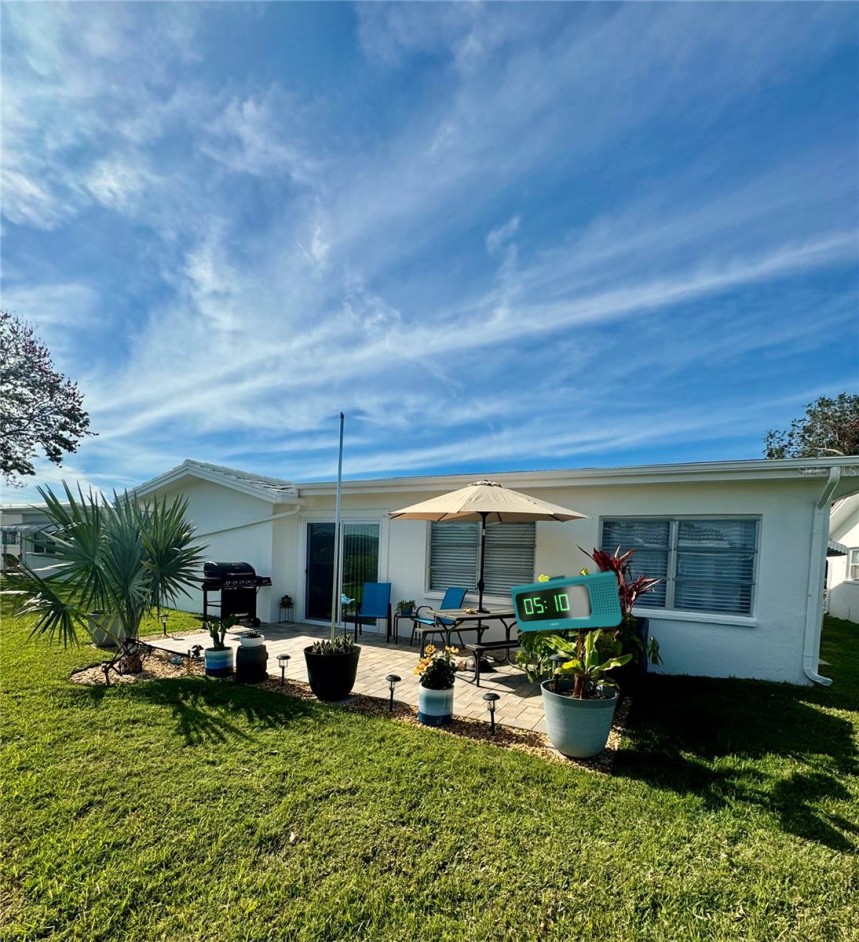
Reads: 5 h 10 min
